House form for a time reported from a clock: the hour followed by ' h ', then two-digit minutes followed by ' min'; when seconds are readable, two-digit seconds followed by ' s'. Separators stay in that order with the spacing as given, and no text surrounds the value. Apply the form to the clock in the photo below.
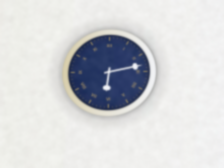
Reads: 6 h 13 min
